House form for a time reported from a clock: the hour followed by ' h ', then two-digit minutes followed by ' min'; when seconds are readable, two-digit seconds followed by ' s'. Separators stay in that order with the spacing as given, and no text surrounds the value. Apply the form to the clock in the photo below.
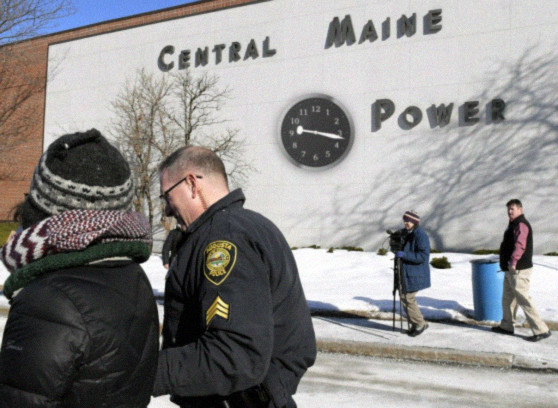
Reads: 9 h 17 min
